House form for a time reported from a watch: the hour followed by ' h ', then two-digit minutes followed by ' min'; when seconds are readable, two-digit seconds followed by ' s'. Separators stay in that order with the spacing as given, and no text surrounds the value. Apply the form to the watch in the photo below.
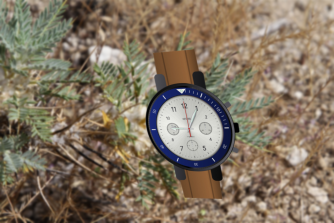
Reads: 9 h 05 min
